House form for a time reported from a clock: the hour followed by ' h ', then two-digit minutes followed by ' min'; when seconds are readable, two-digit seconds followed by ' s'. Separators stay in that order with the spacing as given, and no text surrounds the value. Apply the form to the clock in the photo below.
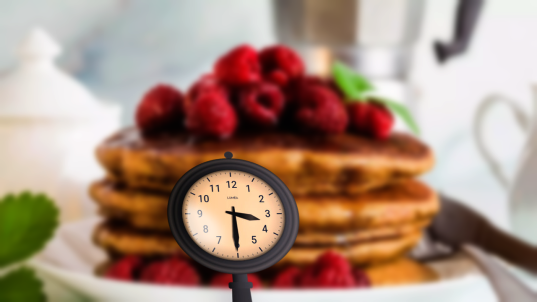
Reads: 3 h 30 min
